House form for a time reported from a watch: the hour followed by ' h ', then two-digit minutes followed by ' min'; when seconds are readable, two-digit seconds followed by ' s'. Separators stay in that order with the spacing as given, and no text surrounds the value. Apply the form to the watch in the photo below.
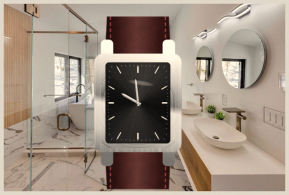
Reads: 9 h 59 min
